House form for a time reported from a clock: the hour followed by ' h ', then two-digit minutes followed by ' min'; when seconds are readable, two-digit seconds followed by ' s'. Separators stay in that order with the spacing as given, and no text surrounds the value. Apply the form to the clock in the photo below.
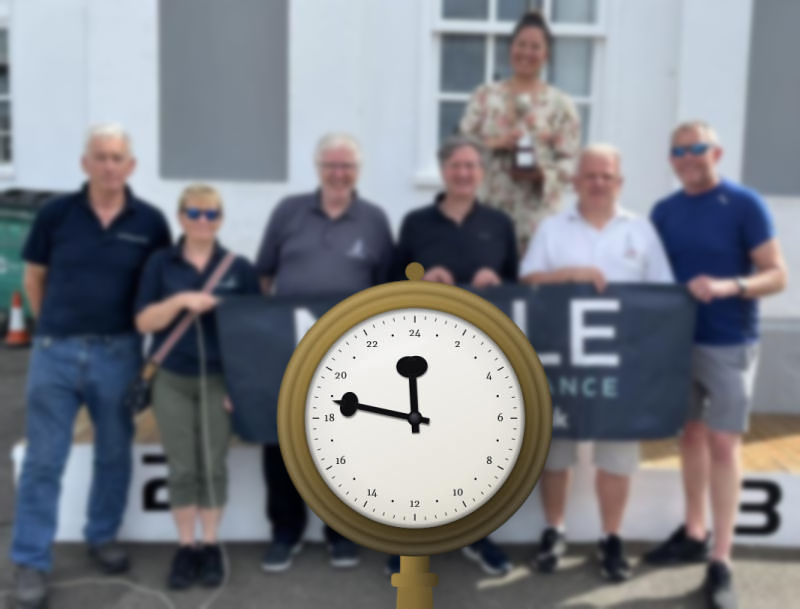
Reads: 23 h 47 min
